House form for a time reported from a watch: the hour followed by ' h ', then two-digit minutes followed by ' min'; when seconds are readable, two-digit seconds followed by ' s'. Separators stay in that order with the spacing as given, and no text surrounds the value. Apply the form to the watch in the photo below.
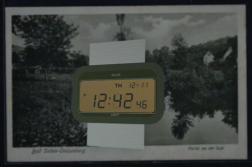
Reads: 12 h 42 min 46 s
